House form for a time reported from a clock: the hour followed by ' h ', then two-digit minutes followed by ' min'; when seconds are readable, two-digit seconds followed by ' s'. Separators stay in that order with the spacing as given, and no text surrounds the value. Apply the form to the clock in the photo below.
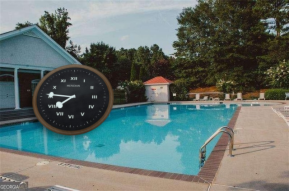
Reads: 7 h 46 min
